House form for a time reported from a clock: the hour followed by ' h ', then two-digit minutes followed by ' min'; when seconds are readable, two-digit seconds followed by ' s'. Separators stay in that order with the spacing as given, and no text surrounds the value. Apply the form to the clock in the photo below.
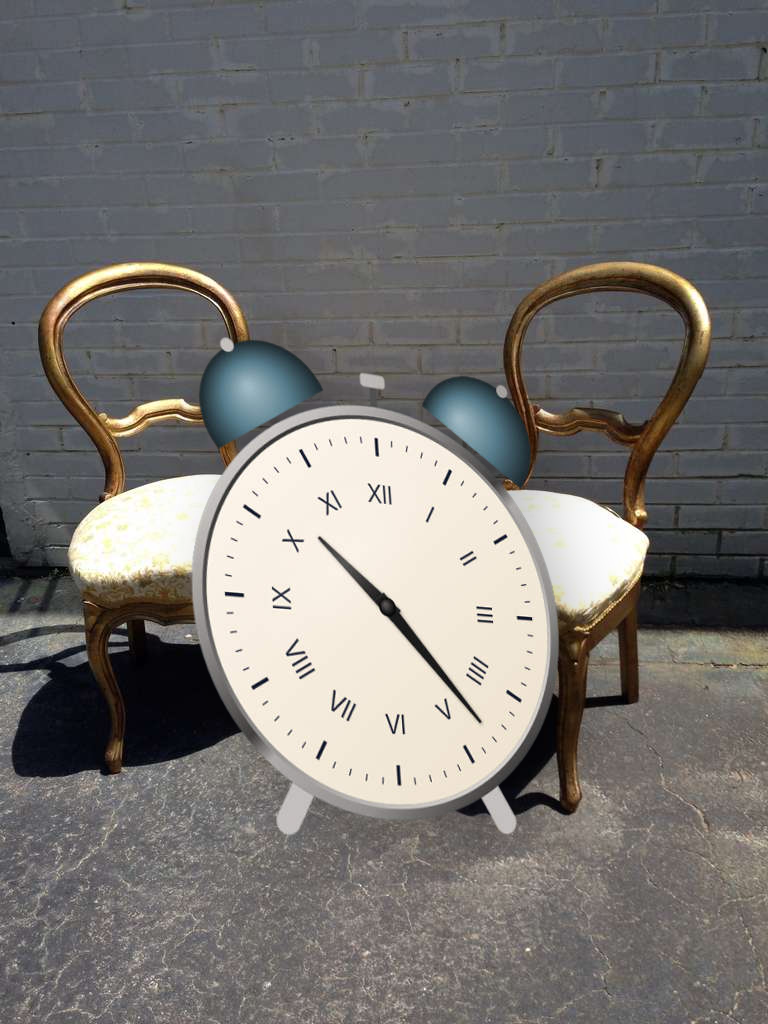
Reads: 10 h 23 min
